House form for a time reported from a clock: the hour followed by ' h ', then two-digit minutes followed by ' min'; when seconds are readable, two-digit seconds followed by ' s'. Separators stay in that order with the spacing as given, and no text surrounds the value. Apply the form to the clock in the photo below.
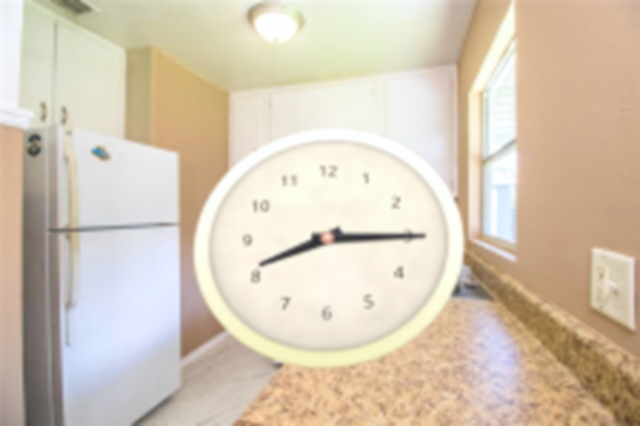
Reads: 8 h 15 min
